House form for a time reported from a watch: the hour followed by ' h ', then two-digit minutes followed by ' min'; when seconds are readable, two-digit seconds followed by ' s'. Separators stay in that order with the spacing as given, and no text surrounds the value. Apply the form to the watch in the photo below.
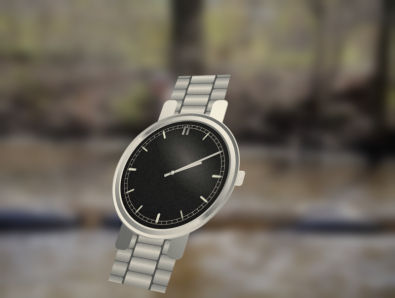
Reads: 2 h 10 min
